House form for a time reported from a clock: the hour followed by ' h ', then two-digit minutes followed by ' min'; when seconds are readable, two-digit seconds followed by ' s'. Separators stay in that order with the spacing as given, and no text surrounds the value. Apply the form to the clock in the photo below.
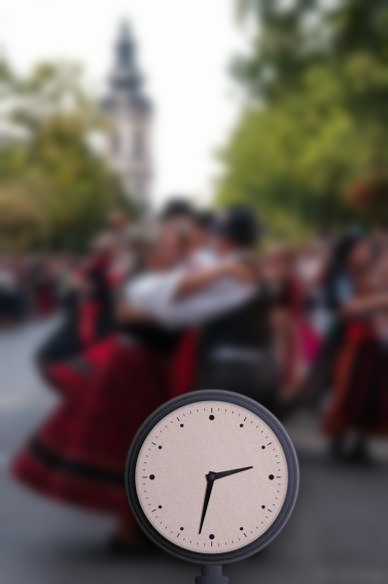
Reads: 2 h 32 min
